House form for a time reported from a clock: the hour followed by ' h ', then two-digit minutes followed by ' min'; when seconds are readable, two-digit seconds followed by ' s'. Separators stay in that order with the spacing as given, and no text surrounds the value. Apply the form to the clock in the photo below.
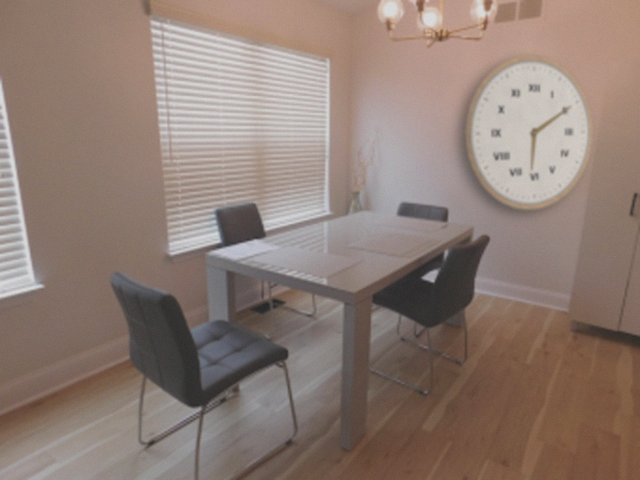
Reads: 6 h 10 min
